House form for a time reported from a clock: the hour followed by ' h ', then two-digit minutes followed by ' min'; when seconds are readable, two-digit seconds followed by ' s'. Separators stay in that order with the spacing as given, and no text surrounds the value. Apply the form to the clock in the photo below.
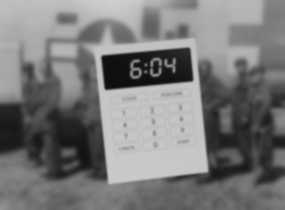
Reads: 6 h 04 min
